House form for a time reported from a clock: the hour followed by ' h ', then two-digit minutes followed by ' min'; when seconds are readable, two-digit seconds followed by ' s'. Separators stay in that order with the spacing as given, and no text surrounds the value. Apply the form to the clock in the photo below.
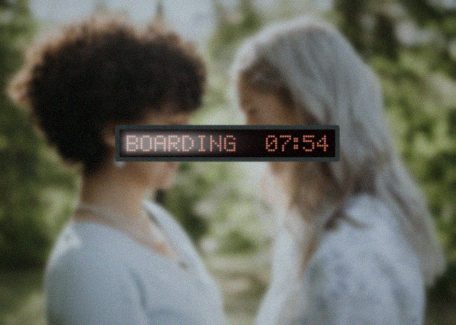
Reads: 7 h 54 min
